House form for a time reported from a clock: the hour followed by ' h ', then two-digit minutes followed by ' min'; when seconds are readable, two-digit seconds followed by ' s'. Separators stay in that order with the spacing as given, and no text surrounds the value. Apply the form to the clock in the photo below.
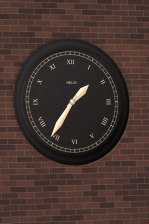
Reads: 1 h 36 min
